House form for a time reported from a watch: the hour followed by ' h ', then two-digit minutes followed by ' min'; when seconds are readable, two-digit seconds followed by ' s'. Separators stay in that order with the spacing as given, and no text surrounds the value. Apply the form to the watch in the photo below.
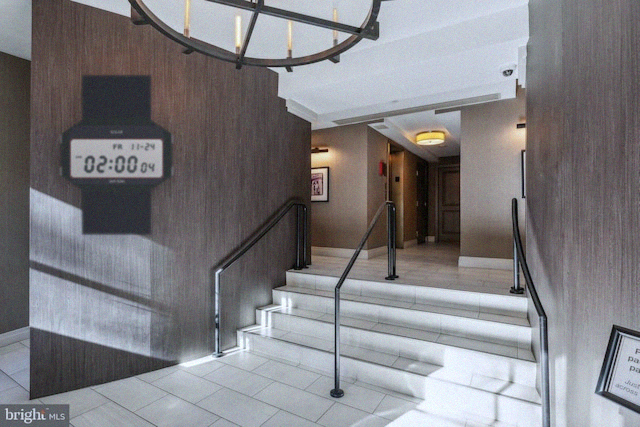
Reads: 2 h 00 min 04 s
